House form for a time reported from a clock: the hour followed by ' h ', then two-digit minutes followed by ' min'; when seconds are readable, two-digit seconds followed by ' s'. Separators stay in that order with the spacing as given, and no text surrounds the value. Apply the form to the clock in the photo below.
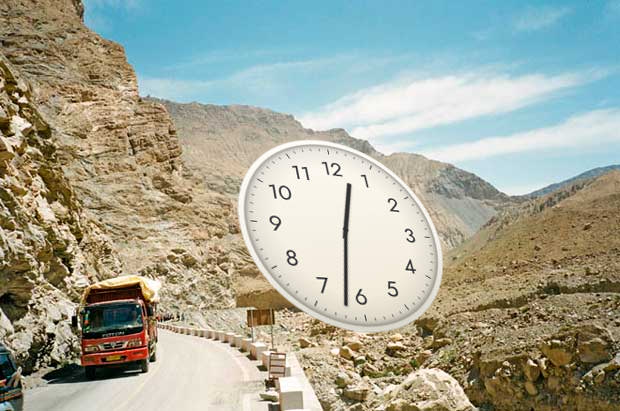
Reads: 12 h 32 min
